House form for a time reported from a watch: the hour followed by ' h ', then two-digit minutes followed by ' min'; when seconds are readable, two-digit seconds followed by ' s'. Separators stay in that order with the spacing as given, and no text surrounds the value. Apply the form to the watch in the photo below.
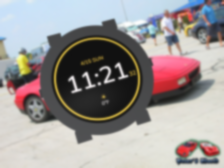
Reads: 11 h 21 min
